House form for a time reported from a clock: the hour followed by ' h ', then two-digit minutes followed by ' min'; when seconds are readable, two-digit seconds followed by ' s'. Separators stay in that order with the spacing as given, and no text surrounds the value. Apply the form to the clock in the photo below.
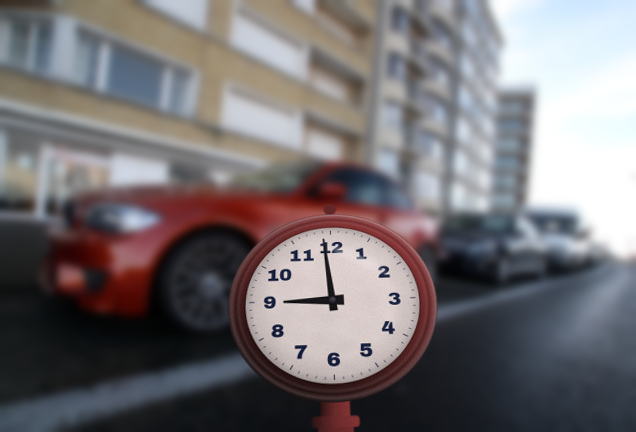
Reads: 8 h 59 min
